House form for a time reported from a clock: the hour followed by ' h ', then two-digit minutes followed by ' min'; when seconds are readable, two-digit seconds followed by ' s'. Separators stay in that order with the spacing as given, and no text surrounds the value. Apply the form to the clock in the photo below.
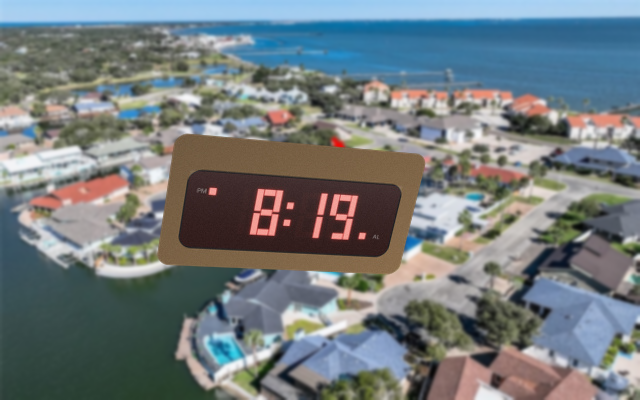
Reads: 8 h 19 min
